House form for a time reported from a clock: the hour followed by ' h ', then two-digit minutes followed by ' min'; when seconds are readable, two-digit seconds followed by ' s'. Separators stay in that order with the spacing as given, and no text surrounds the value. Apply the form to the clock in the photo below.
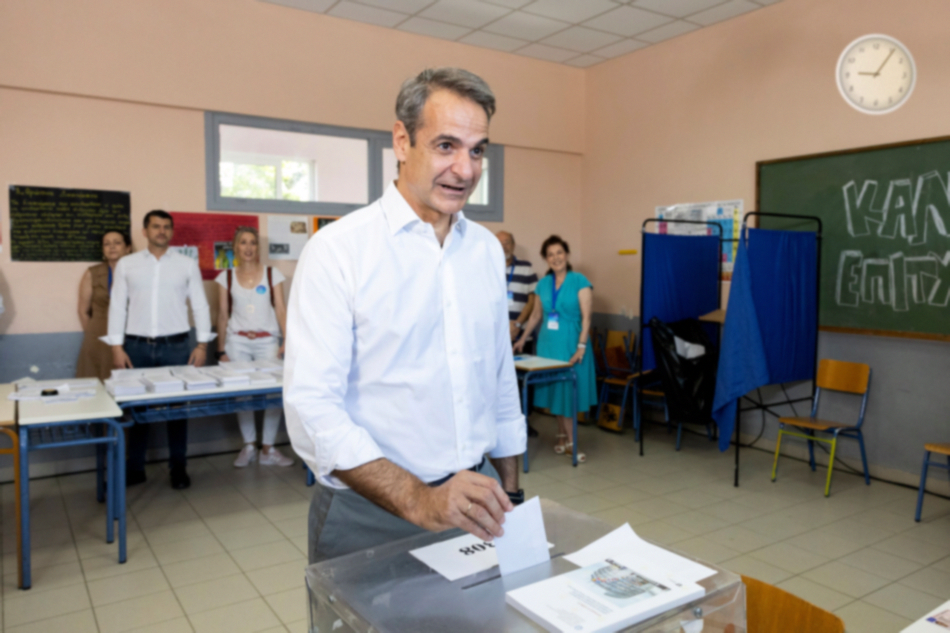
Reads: 9 h 06 min
